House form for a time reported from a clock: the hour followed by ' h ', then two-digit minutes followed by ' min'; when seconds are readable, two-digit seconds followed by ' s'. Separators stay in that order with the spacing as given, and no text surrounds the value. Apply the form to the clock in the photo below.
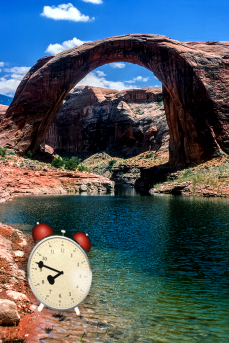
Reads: 7 h 47 min
